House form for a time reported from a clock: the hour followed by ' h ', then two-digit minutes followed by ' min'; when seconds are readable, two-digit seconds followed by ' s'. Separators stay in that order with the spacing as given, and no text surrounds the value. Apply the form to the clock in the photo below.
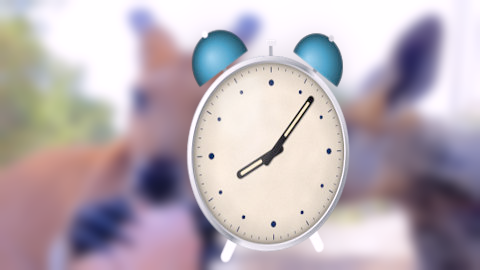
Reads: 8 h 07 min
